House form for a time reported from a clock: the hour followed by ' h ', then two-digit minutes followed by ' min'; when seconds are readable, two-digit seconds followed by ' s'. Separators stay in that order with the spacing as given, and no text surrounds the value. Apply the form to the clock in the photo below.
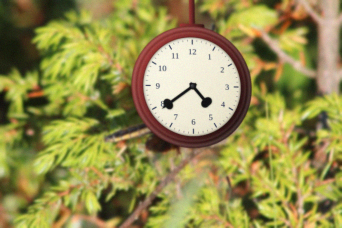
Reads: 4 h 39 min
